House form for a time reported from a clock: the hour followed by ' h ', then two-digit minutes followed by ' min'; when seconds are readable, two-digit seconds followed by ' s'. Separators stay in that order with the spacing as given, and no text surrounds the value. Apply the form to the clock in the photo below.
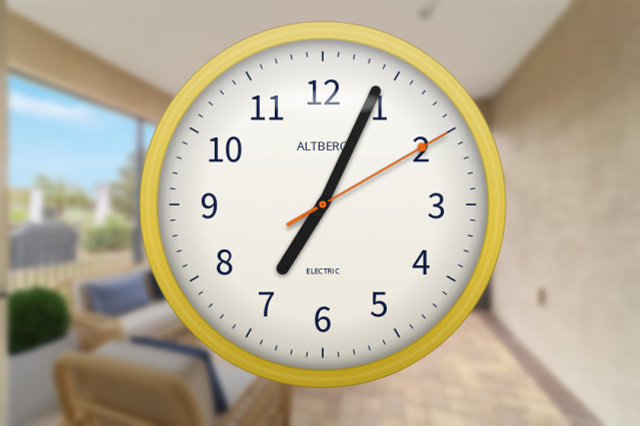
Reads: 7 h 04 min 10 s
